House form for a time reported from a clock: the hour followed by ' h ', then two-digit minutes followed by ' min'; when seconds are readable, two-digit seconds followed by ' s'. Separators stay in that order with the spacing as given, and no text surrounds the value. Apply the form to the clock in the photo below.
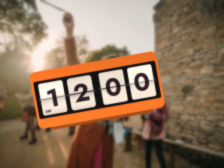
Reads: 12 h 00 min
